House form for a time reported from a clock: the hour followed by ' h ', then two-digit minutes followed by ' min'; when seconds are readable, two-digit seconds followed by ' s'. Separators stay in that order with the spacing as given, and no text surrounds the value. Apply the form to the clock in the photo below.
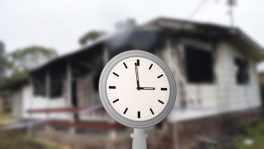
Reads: 2 h 59 min
